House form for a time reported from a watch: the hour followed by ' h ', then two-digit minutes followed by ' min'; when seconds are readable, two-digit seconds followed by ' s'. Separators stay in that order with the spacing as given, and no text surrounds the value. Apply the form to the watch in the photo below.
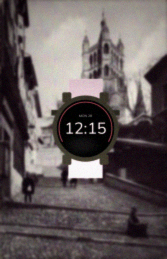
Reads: 12 h 15 min
